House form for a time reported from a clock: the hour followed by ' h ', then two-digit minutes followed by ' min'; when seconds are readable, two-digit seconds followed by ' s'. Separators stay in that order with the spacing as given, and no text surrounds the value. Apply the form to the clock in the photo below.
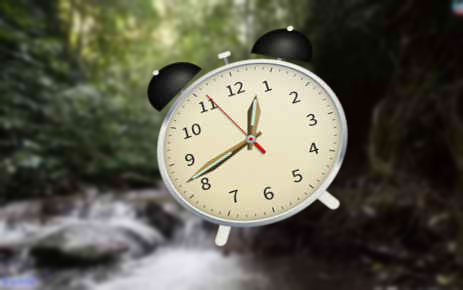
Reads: 12 h 41 min 56 s
